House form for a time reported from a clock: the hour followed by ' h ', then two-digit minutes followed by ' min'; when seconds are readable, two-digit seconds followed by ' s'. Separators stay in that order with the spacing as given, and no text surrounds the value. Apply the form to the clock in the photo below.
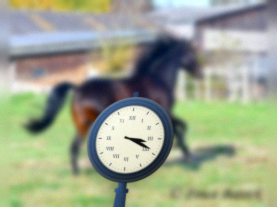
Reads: 3 h 19 min
